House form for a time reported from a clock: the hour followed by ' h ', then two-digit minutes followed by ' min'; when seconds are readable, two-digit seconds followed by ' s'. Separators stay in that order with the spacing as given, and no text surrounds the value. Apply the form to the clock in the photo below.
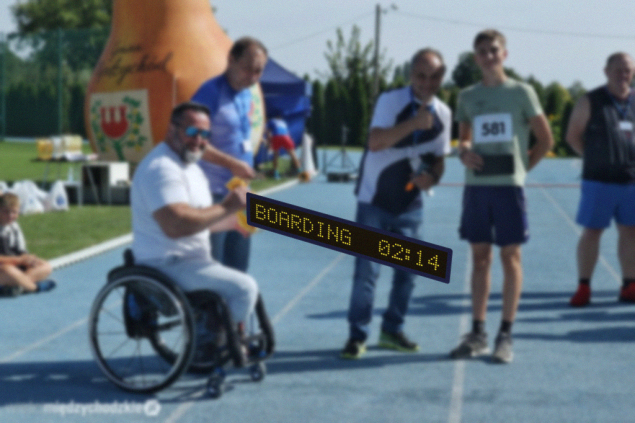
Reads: 2 h 14 min
